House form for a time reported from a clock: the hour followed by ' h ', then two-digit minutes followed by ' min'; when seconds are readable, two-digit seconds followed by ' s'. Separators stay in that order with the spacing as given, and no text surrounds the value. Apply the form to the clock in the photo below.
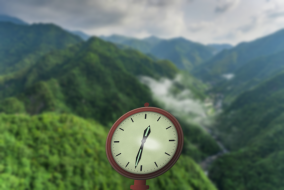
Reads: 12 h 32 min
